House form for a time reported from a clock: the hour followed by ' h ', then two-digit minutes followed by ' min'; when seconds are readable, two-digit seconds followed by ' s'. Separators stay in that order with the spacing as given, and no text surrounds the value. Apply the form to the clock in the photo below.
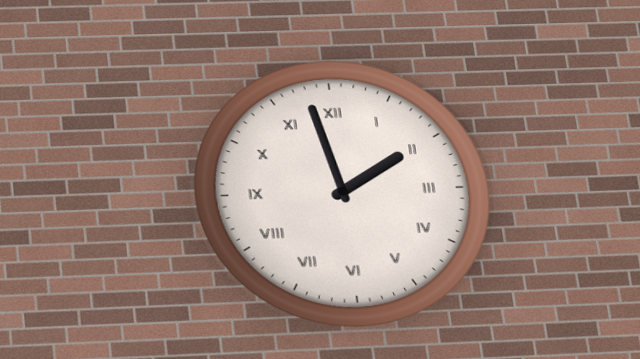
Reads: 1 h 58 min
